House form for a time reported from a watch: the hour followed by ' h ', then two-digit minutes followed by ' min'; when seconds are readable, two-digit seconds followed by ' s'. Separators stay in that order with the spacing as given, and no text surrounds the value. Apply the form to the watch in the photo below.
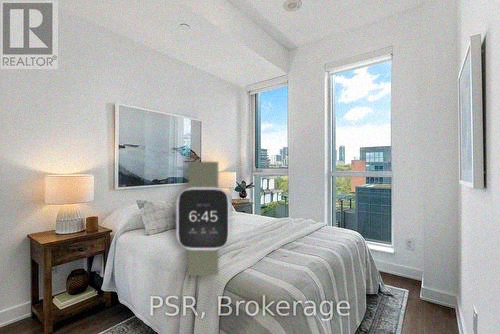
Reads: 6 h 45 min
